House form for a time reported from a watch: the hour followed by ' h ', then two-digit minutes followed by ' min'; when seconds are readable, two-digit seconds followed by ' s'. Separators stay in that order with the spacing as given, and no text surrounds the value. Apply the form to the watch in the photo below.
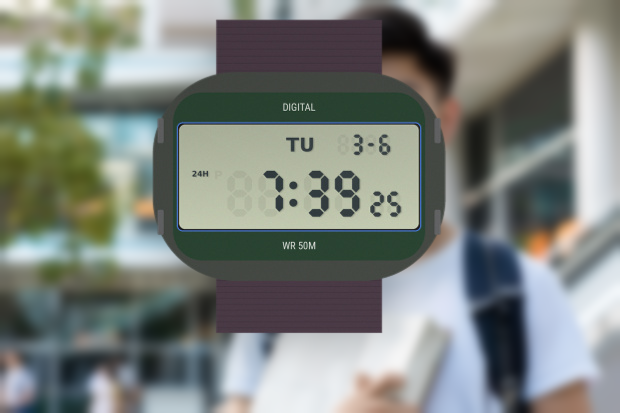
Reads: 7 h 39 min 25 s
